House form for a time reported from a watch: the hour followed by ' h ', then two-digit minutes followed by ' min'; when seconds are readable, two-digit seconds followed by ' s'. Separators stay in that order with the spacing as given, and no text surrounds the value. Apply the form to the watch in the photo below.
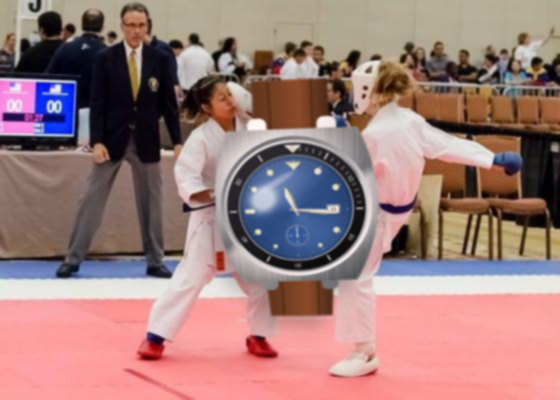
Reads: 11 h 16 min
